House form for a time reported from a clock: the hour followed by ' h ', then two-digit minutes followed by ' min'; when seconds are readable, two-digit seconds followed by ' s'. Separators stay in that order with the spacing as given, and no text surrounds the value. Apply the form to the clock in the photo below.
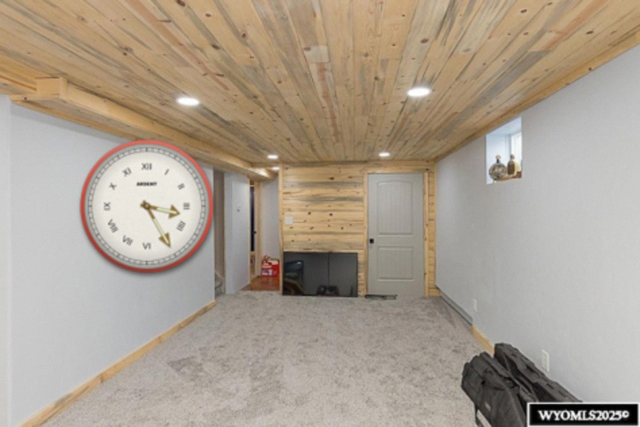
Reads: 3 h 25 min
